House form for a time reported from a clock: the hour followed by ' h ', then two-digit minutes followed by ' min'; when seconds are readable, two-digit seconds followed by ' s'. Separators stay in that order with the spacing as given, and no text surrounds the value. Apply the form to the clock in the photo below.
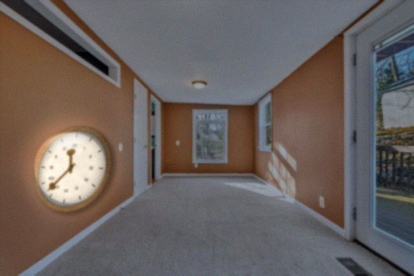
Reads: 11 h 37 min
